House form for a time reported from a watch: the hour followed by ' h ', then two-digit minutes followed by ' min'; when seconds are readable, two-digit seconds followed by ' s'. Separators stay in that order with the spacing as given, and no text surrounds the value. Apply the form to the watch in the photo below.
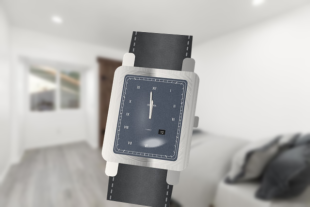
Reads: 11 h 59 min
